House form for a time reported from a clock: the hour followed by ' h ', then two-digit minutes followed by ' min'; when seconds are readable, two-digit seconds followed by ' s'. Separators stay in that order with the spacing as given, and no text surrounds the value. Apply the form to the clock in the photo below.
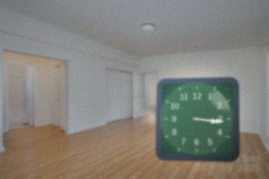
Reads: 3 h 16 min
